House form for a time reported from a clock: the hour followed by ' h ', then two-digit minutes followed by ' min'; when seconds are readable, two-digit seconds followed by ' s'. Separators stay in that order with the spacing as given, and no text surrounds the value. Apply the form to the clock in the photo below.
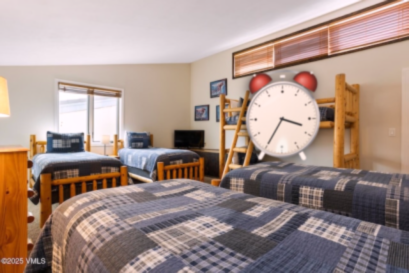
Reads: 3 h 35 min
